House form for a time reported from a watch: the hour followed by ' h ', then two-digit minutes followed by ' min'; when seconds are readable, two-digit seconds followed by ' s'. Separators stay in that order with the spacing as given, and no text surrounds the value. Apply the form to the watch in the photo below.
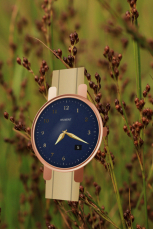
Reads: 7 h 19 min
